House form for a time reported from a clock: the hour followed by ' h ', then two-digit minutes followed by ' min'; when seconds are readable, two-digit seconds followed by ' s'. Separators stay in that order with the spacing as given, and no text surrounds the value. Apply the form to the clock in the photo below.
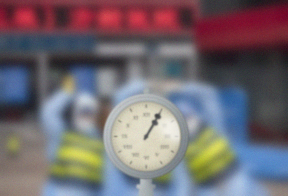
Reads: 1 h 05 min
